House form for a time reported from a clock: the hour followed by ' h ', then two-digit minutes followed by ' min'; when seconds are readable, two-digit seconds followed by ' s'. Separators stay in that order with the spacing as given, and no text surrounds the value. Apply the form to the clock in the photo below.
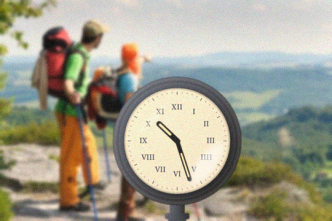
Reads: 10 h 27 min
